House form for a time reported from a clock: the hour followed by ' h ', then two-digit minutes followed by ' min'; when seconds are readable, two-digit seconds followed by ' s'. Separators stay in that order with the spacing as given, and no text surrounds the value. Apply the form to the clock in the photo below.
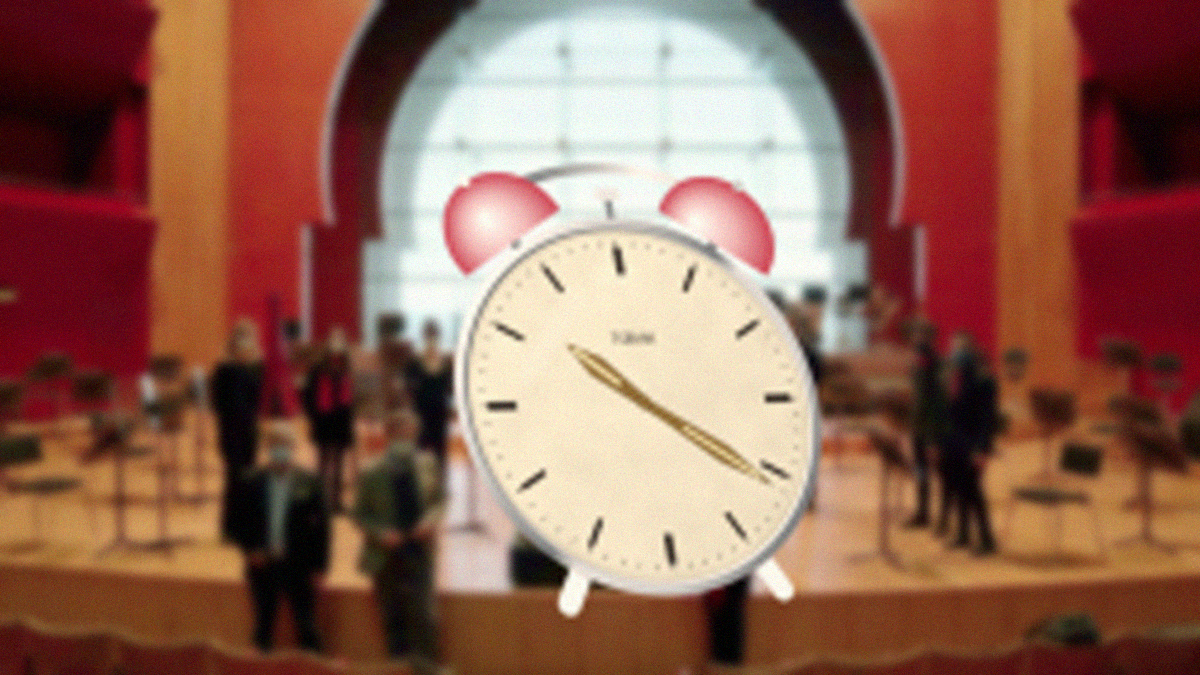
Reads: 10 h 21 min
